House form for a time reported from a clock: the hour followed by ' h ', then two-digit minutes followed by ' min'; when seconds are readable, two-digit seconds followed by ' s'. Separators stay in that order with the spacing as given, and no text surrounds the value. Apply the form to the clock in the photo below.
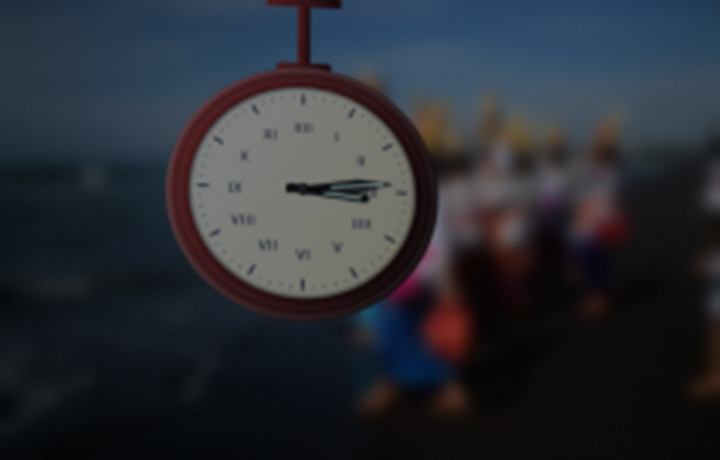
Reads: 3 h 14 min
